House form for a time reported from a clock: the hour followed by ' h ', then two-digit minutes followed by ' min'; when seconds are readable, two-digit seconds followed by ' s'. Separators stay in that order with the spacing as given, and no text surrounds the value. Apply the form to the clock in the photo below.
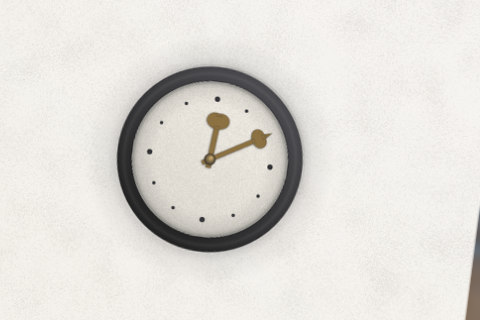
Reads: 12 h 10 min
